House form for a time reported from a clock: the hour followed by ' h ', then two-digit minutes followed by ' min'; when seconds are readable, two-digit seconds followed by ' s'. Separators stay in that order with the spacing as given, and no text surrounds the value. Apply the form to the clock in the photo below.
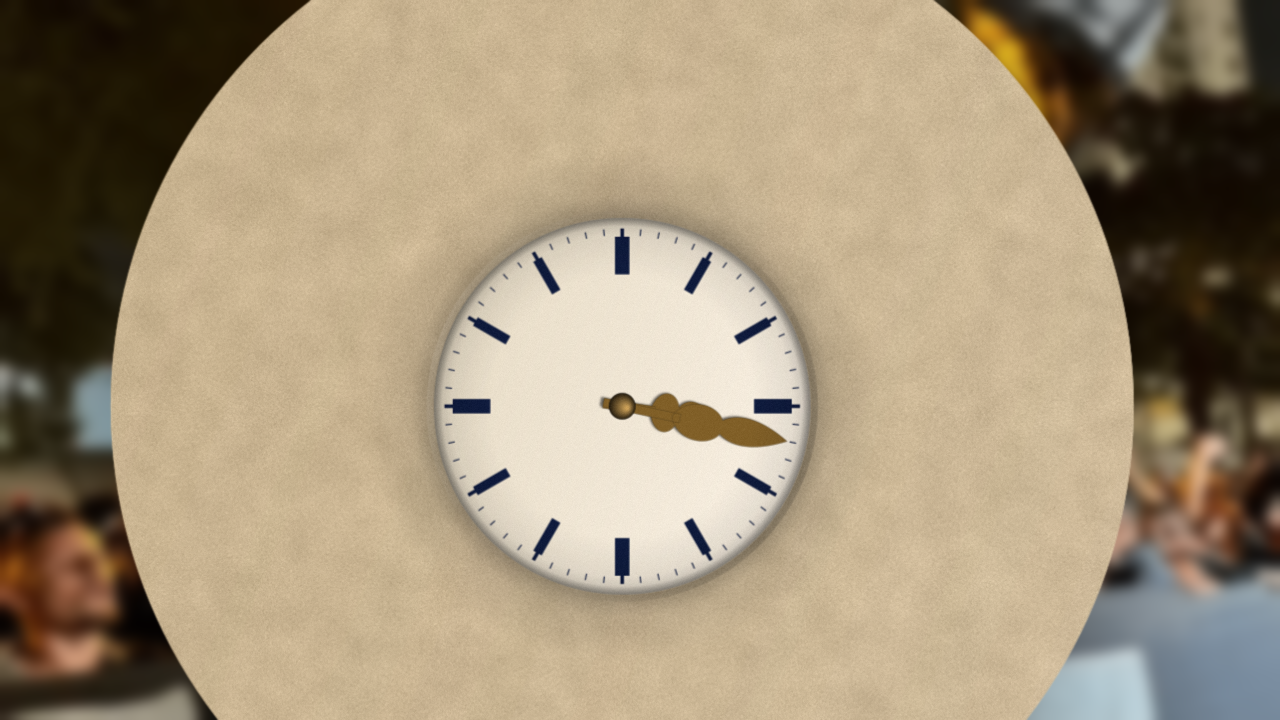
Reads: 3 h 17 min
